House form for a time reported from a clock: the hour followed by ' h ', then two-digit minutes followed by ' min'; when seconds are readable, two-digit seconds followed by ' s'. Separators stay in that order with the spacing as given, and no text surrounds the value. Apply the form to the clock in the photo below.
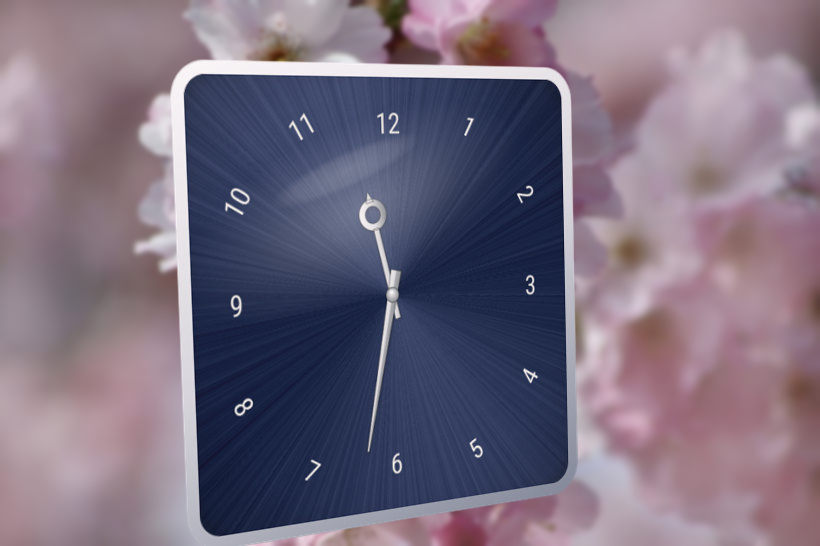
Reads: 11 h 32 min
